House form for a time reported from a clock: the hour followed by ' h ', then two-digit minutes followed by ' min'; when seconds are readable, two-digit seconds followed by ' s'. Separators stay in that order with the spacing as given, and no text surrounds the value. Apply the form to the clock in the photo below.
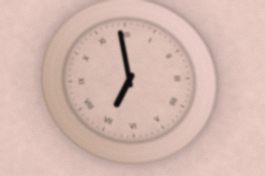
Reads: 6 h 59 min
